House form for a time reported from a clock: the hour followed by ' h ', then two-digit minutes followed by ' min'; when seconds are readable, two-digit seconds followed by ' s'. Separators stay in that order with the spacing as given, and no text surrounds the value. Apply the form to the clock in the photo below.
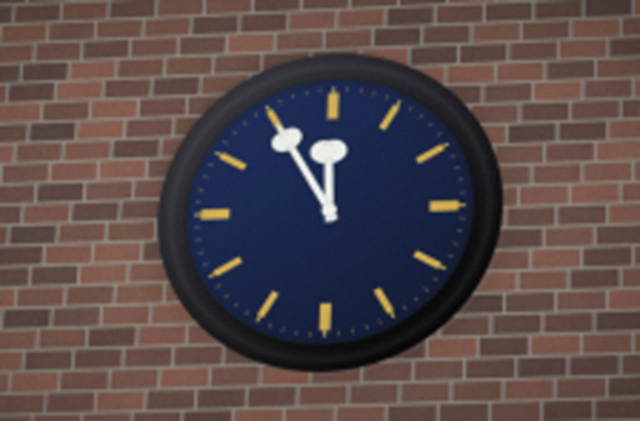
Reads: 11 h 55 min
